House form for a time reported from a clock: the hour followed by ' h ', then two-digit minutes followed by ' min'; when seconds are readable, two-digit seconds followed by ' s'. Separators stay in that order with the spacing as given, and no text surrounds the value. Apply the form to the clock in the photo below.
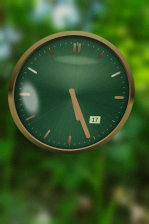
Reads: 5 h 26 min
